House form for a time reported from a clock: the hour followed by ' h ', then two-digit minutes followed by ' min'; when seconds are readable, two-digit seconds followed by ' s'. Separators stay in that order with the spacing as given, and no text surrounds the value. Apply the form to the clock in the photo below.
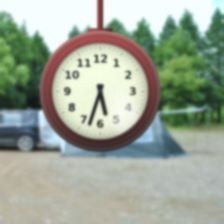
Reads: 5 h 33 min
